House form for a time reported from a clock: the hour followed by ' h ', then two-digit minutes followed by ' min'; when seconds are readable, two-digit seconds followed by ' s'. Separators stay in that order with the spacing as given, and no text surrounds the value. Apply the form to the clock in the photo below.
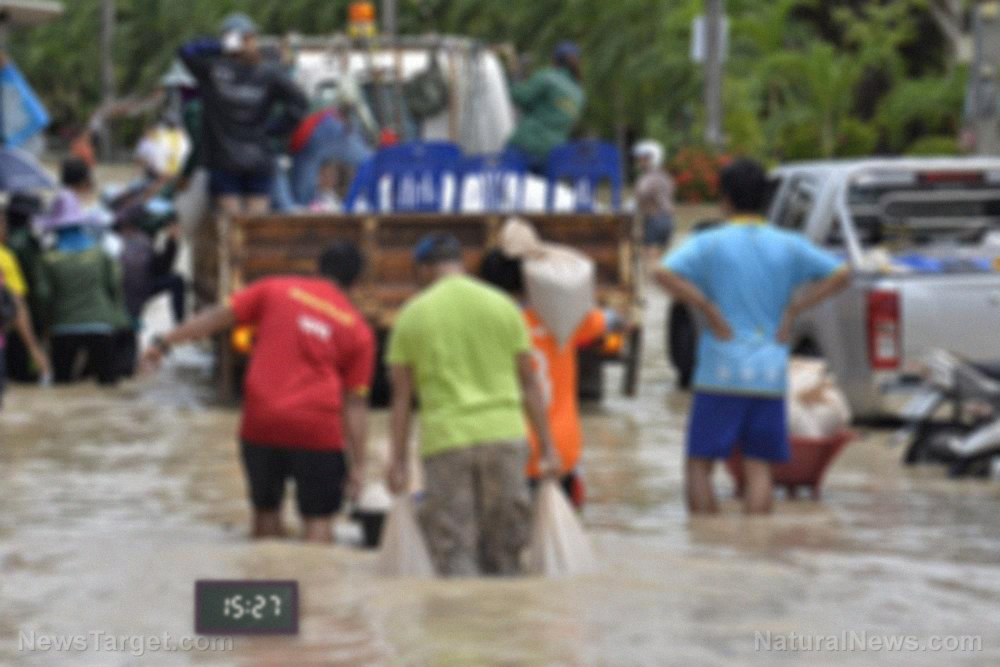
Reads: 15 h 27 min
